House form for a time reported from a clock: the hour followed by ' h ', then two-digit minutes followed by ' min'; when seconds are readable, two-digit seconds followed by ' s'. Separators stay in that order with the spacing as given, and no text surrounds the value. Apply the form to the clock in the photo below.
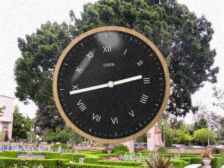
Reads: 2 h 44 min
